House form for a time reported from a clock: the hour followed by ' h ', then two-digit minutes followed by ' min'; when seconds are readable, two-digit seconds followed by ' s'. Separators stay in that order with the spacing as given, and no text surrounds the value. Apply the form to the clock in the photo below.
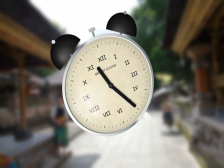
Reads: 11 h 25 min
